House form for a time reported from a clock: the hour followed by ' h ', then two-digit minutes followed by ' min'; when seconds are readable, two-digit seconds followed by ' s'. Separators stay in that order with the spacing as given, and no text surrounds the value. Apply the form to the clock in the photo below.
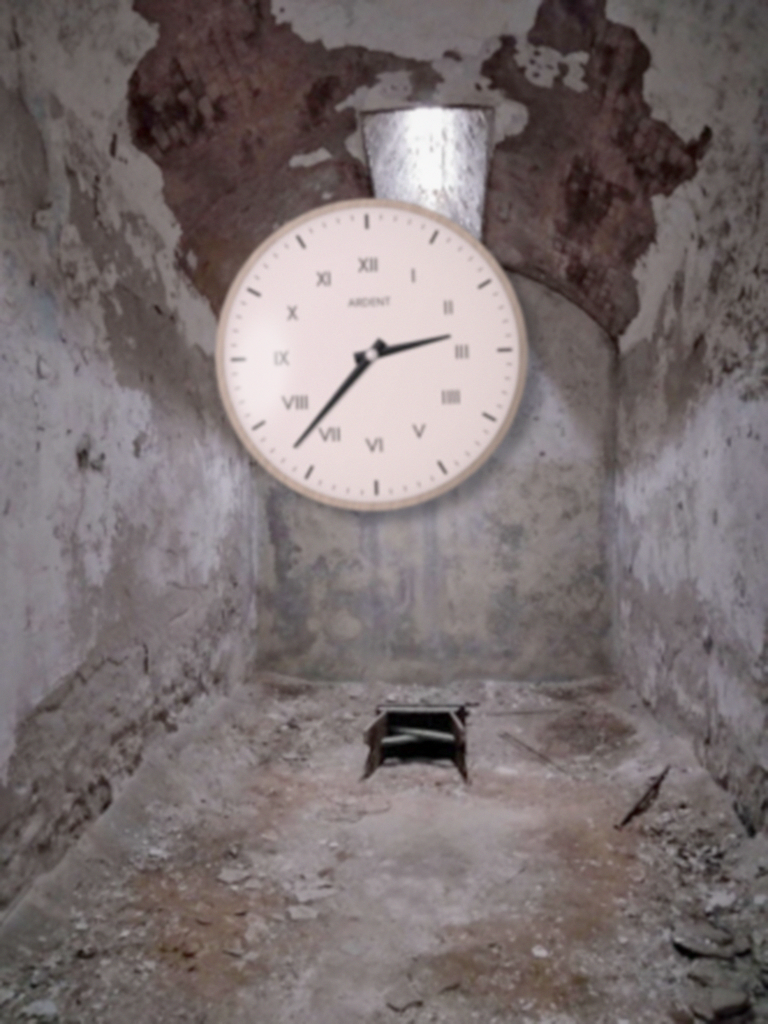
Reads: 2 h 37 min
